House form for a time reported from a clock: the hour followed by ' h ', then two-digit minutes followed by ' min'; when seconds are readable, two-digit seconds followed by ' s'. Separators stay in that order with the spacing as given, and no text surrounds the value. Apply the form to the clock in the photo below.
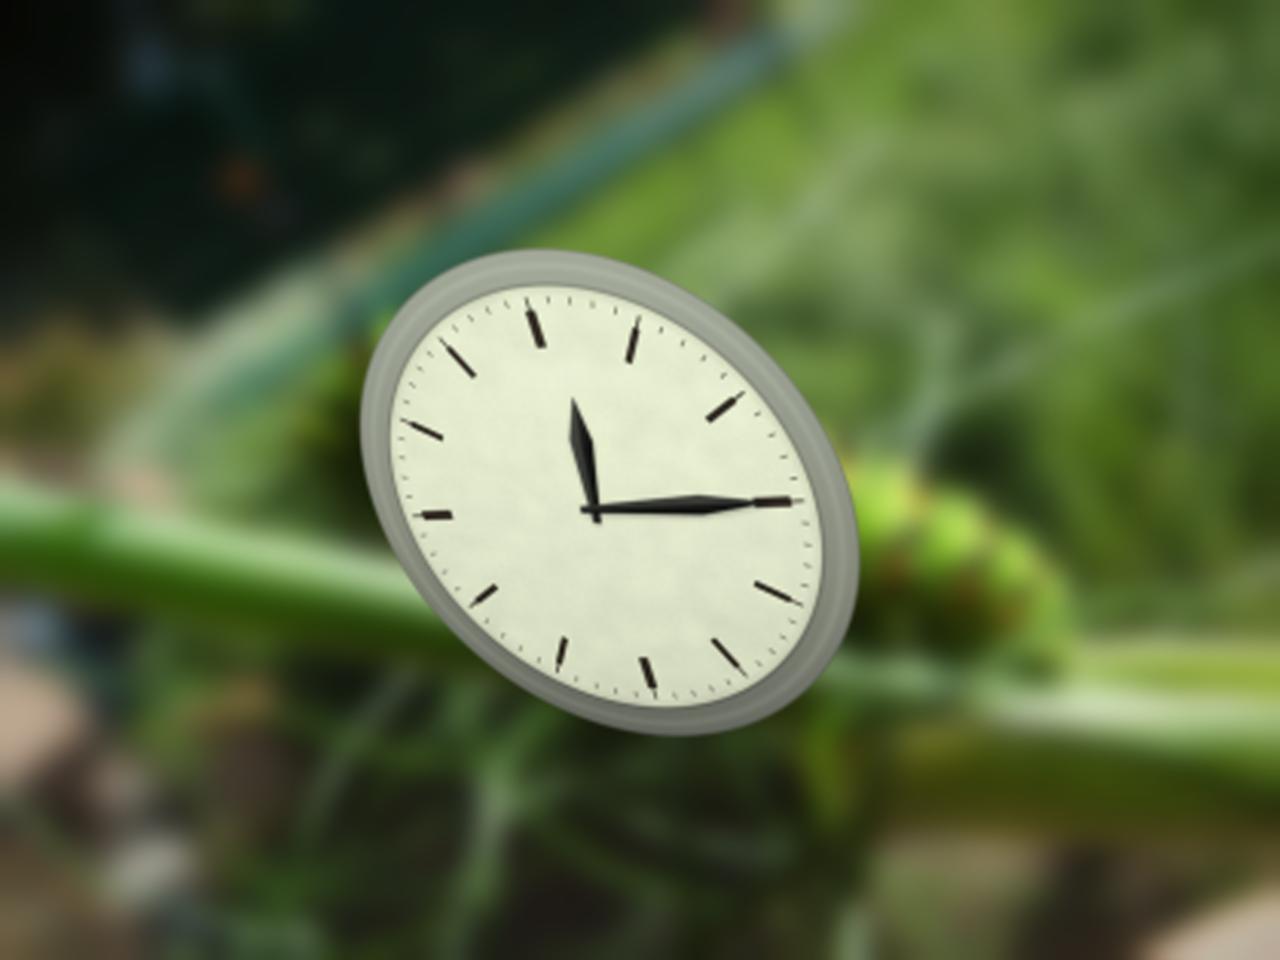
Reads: 12 h 15 min
